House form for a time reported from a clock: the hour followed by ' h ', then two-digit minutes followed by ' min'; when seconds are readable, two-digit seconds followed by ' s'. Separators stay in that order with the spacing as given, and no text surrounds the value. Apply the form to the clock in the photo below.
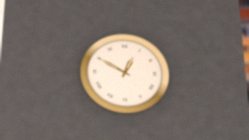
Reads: 12 h 50 min
